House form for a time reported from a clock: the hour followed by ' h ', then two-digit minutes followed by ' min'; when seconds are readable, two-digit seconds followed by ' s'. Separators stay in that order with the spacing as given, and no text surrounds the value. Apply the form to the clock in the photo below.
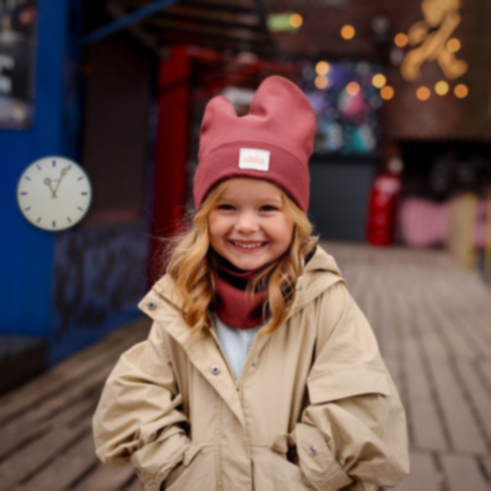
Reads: 11 h 04 min
